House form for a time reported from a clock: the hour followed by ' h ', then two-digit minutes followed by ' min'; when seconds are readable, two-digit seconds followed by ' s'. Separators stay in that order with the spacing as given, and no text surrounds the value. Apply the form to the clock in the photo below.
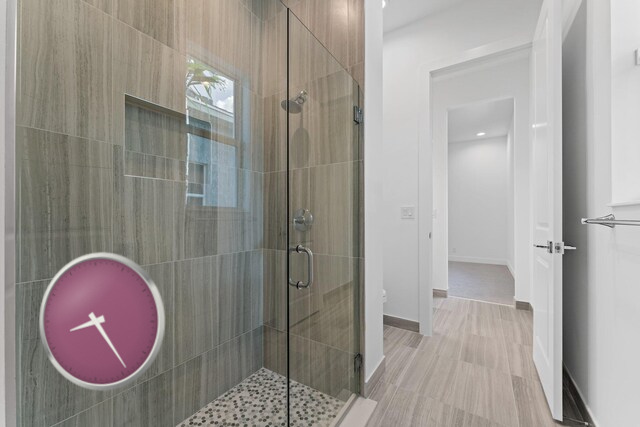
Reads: 8 h 24 min
